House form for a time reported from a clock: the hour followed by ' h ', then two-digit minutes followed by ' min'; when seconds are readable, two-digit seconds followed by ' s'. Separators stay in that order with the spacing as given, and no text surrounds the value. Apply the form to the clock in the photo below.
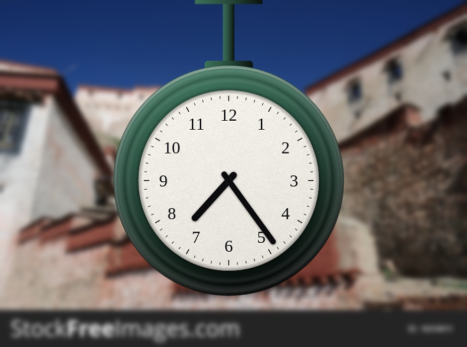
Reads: 7 h 24 min
